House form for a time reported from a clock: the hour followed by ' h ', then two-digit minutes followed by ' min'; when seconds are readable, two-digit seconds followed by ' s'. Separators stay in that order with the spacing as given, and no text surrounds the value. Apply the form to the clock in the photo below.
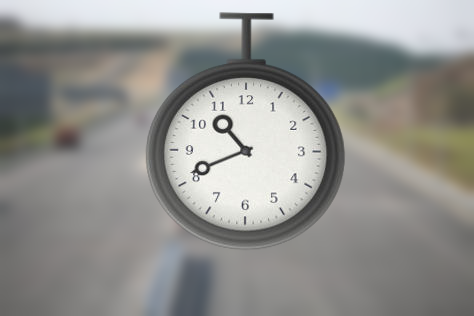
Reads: 10 h 41 min
